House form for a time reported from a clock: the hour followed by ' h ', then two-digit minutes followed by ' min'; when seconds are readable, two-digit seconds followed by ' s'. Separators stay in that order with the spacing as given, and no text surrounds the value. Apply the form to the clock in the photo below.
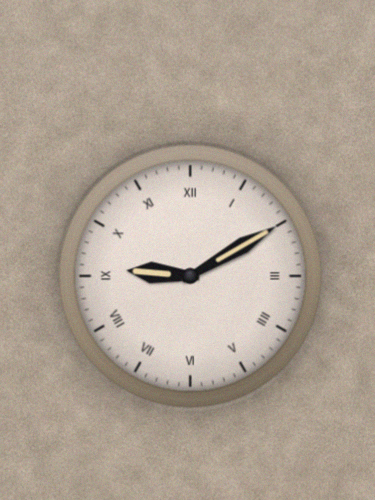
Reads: 9 h 10 min
